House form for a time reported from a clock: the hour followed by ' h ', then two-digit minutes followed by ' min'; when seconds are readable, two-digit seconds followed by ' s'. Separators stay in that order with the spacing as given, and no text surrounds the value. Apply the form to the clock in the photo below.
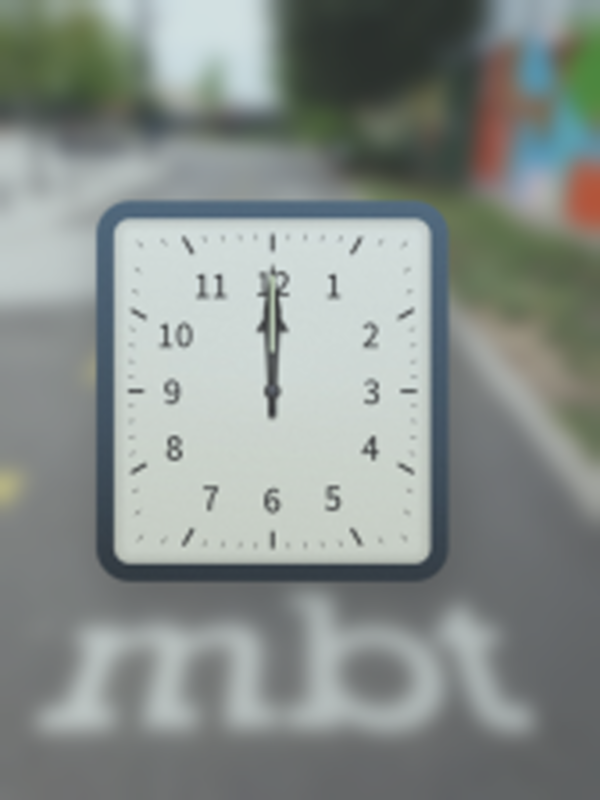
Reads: 12 h 00 min
